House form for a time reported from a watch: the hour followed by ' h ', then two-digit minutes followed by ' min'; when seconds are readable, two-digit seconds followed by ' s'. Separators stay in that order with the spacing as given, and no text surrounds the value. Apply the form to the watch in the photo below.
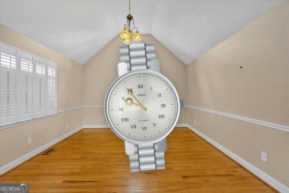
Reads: 9 h 54 min
